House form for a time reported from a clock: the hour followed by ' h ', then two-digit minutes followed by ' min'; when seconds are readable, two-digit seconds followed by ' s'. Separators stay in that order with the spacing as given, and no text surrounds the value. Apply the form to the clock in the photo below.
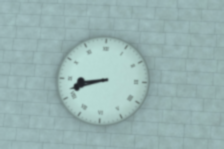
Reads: 8 h 42 min
